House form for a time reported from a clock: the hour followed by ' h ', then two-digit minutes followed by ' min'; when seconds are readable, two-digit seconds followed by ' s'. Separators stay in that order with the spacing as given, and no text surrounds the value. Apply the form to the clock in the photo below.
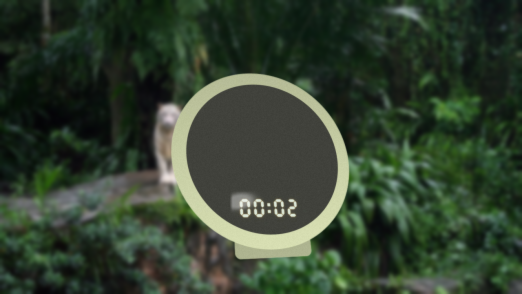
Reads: 0 h 02 min
